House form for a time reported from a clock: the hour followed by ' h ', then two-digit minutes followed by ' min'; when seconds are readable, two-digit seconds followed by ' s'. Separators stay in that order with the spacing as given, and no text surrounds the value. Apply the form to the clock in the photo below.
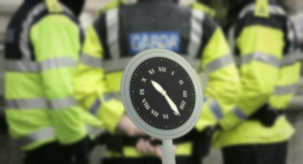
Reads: 10 h 24 min
